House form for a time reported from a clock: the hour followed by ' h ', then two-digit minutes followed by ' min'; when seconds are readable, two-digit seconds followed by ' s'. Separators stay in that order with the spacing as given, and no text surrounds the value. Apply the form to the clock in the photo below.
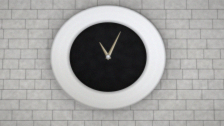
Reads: 11 h 04 min
